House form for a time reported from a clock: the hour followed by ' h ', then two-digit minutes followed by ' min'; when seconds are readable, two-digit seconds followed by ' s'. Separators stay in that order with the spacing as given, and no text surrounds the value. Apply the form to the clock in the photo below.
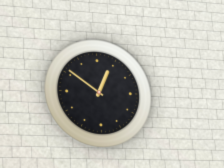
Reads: 12 h 51 min
